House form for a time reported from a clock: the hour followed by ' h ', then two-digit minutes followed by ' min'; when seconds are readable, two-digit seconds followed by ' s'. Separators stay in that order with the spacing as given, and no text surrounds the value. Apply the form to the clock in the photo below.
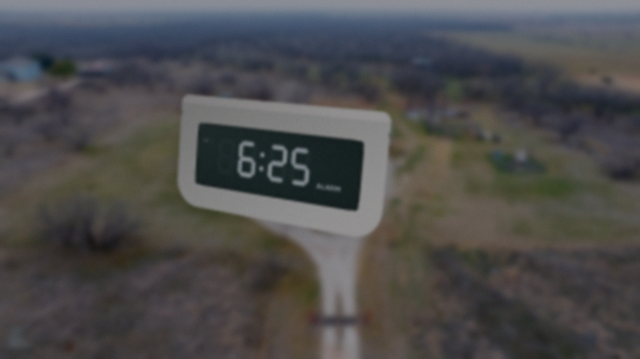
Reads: 6 h 25 min
